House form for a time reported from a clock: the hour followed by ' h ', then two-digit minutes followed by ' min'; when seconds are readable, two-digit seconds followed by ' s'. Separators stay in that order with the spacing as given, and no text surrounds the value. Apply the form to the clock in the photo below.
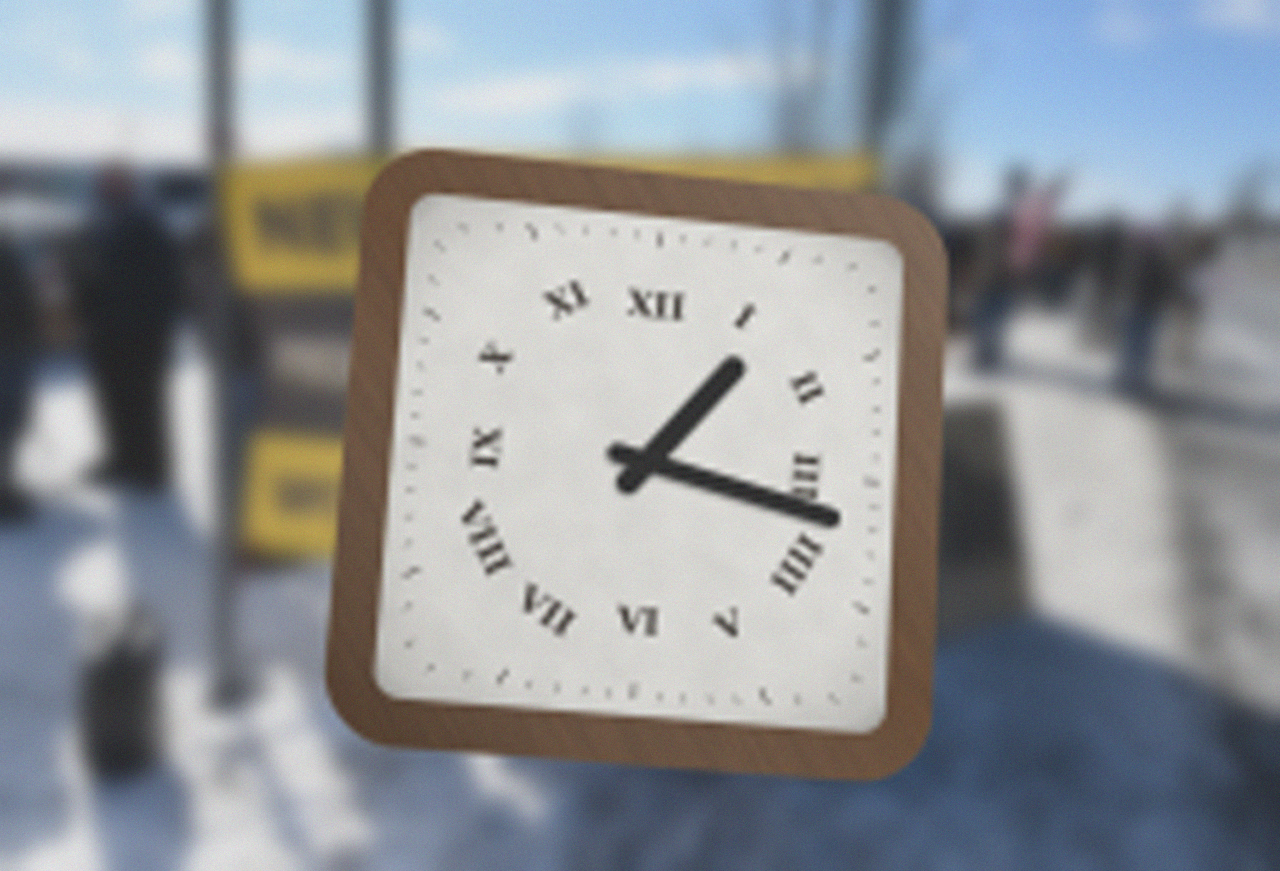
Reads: 1 h 17 min
